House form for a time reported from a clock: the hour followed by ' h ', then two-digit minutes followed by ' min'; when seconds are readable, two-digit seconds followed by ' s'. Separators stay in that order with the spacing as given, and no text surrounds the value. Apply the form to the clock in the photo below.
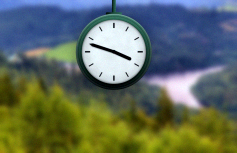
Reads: 3 h 48 min
